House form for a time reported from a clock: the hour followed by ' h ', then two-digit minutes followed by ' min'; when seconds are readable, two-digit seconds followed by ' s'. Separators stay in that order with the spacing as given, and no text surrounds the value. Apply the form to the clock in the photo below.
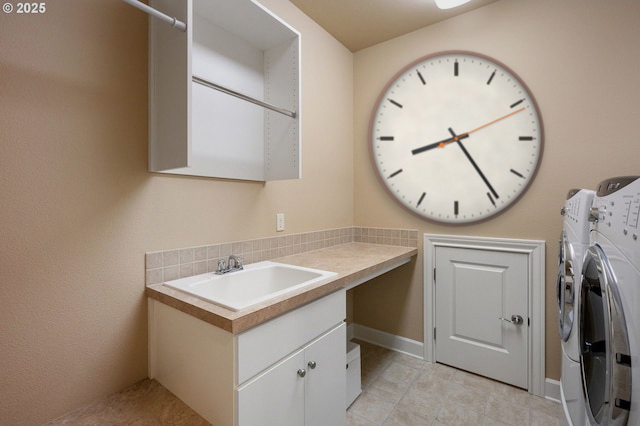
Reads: 8 h 24 min 11 s
